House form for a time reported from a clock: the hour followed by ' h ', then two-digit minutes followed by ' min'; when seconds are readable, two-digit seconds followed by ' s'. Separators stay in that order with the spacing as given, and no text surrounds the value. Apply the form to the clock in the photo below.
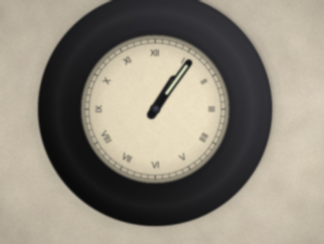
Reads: 1 h 06 min
